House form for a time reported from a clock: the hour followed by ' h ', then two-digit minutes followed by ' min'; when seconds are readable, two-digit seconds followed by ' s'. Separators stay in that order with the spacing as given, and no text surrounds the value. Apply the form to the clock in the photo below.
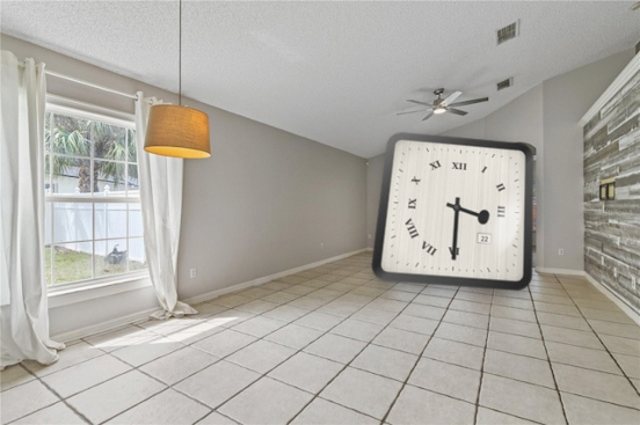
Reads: 3 h 30 min
